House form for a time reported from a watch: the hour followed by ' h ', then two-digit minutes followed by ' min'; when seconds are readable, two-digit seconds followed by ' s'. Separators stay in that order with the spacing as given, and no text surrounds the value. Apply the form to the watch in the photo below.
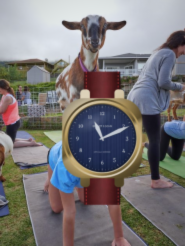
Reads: 11 h 11 min
